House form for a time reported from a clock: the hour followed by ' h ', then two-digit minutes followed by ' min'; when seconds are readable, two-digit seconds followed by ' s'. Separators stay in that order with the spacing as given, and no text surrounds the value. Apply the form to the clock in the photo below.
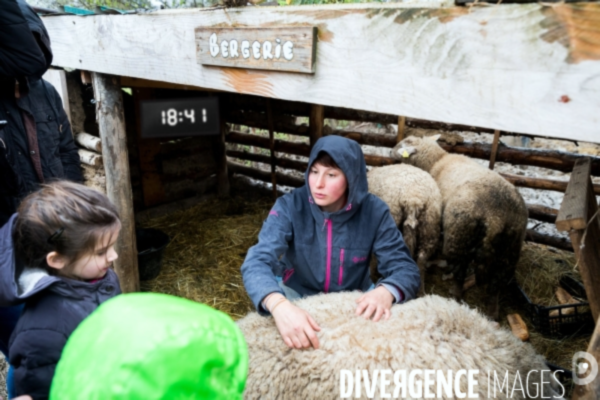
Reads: 18 h 41 min
